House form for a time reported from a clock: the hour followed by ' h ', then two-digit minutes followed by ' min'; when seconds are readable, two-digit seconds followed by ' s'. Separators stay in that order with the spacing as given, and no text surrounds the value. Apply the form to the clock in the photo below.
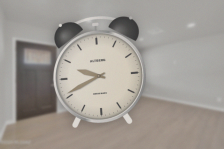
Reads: 9 h 41 min
